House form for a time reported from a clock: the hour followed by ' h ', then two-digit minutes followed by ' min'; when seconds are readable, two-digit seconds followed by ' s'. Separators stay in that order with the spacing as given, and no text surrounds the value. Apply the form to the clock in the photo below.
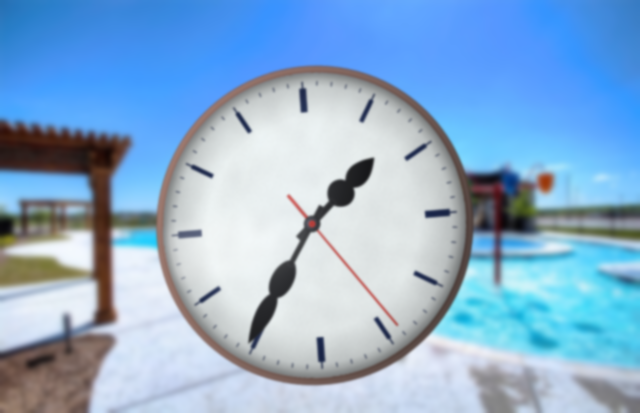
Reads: 1 h 35 min 24 s
